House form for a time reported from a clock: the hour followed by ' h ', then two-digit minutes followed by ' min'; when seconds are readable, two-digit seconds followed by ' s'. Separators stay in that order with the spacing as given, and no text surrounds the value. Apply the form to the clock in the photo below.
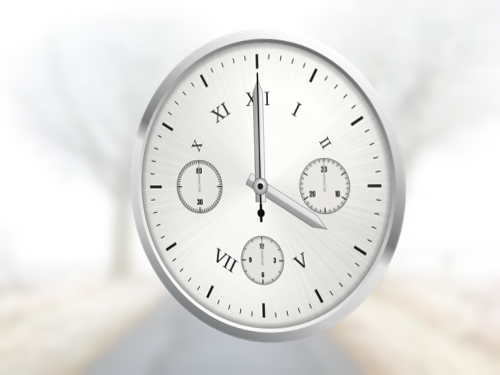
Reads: 4 h 00 min
